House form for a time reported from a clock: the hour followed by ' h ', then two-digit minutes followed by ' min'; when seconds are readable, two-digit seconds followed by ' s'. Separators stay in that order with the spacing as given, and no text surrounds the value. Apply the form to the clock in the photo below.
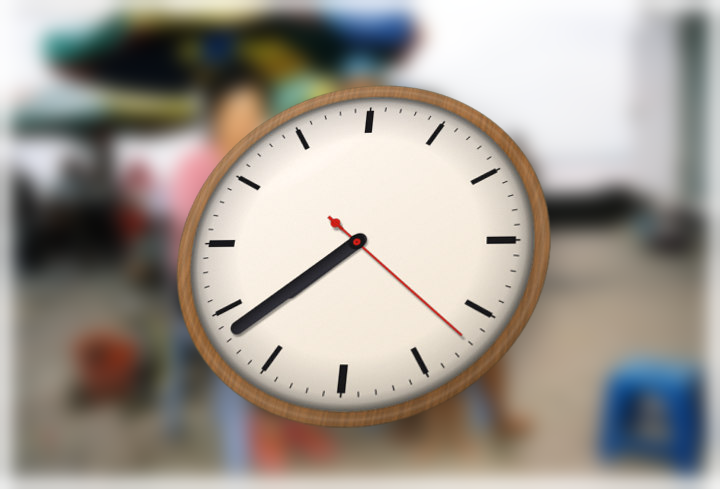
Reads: 7 h 38 min 22 s
